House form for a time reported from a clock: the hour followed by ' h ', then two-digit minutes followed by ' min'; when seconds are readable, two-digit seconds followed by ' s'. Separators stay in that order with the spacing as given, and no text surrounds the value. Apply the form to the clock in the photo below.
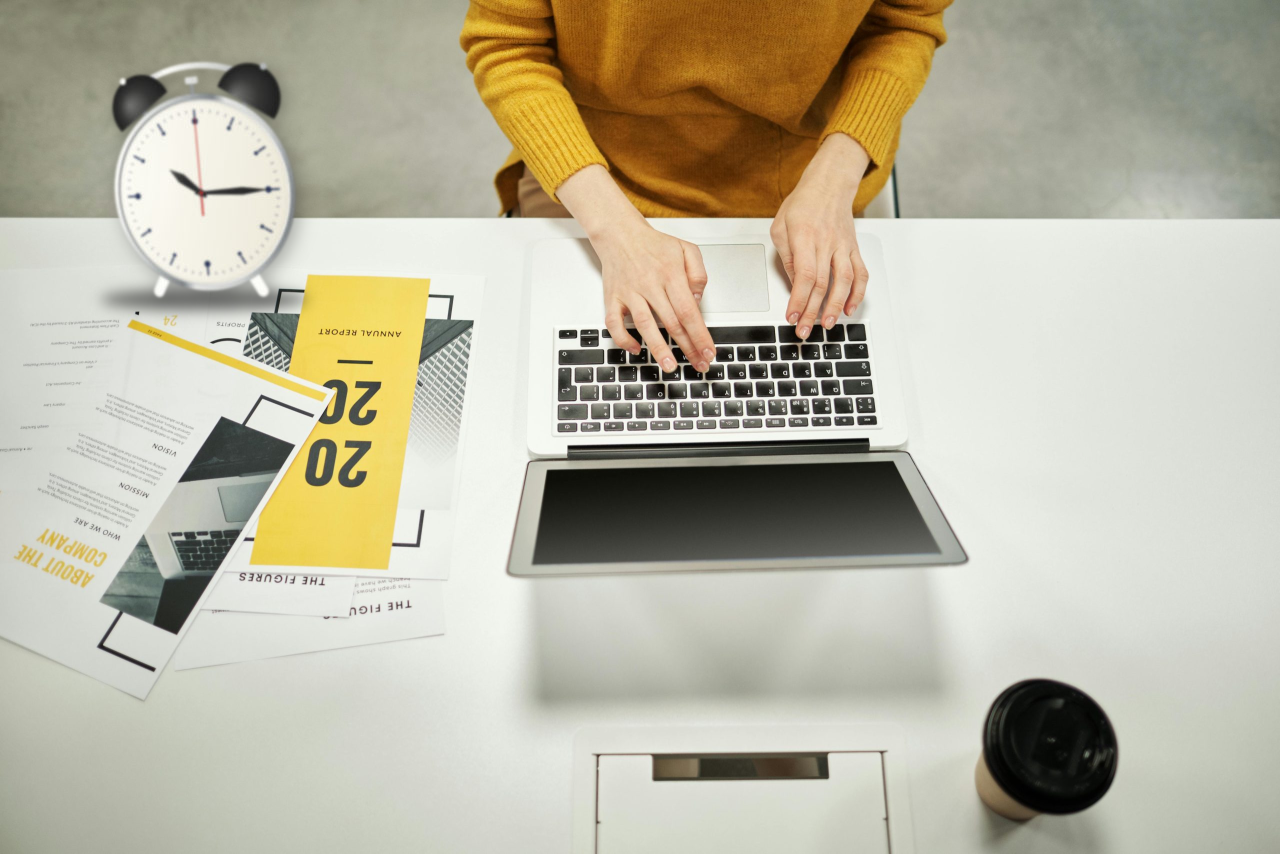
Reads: 10 h 15 min 00 s
